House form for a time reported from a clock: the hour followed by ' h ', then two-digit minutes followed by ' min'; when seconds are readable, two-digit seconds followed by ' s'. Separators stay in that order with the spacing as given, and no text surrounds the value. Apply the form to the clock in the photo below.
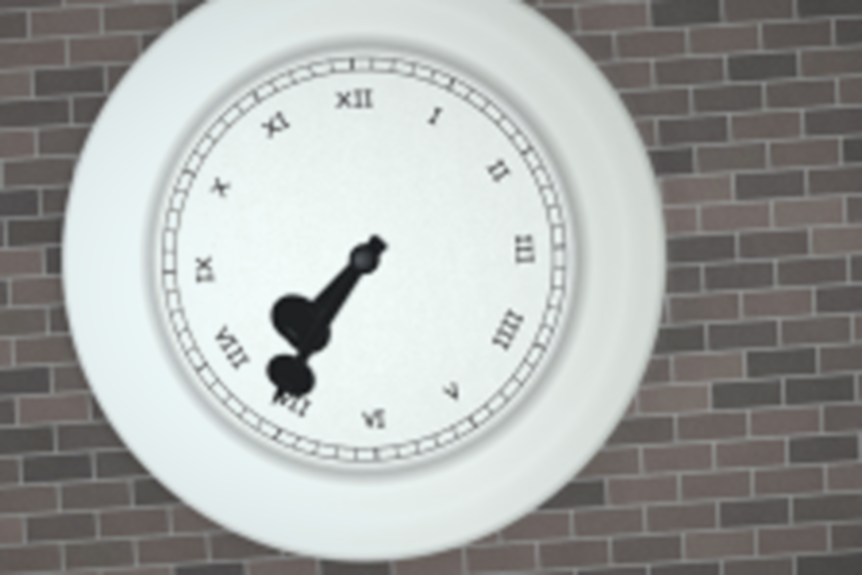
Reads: 7 h 36 min
